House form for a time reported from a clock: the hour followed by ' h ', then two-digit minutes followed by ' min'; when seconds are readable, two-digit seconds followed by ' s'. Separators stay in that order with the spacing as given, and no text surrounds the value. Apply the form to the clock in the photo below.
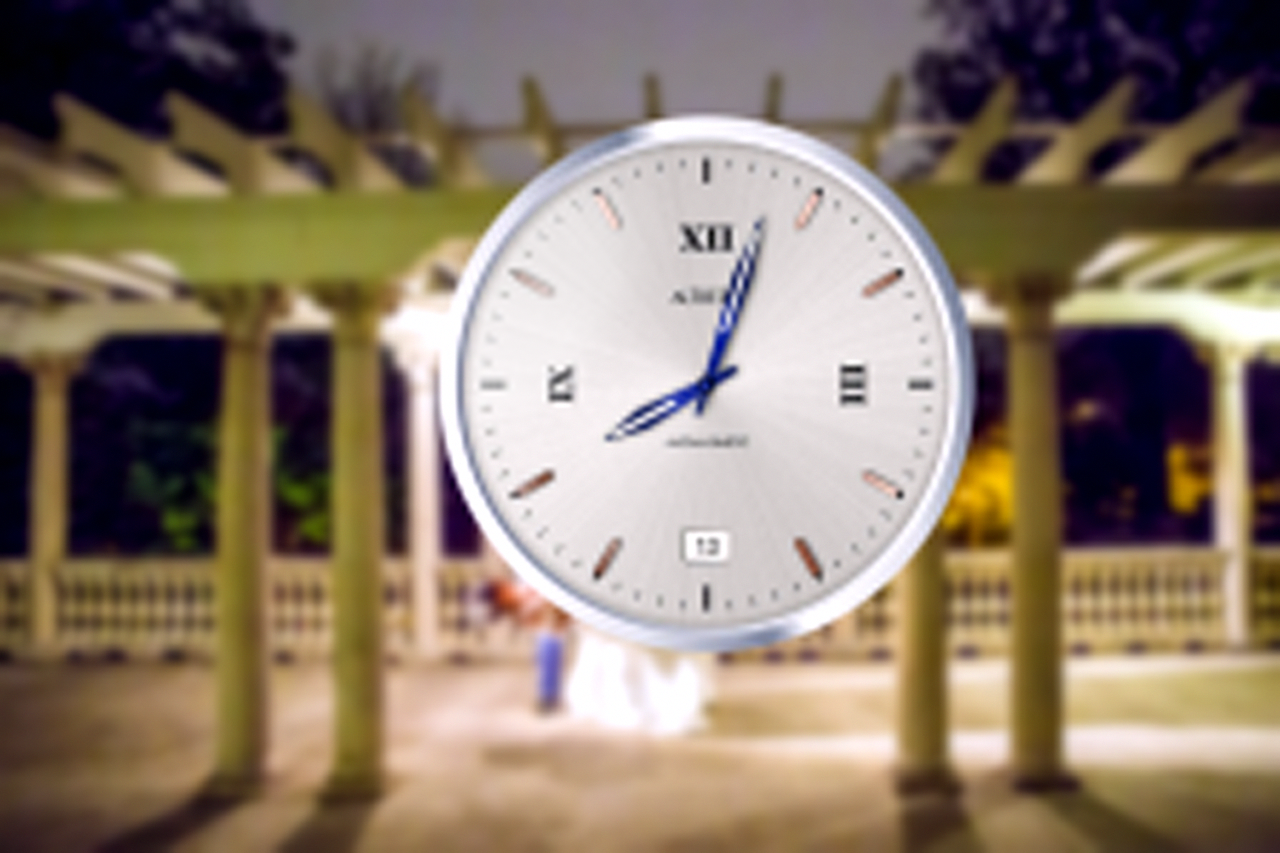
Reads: 8 h 03 min
